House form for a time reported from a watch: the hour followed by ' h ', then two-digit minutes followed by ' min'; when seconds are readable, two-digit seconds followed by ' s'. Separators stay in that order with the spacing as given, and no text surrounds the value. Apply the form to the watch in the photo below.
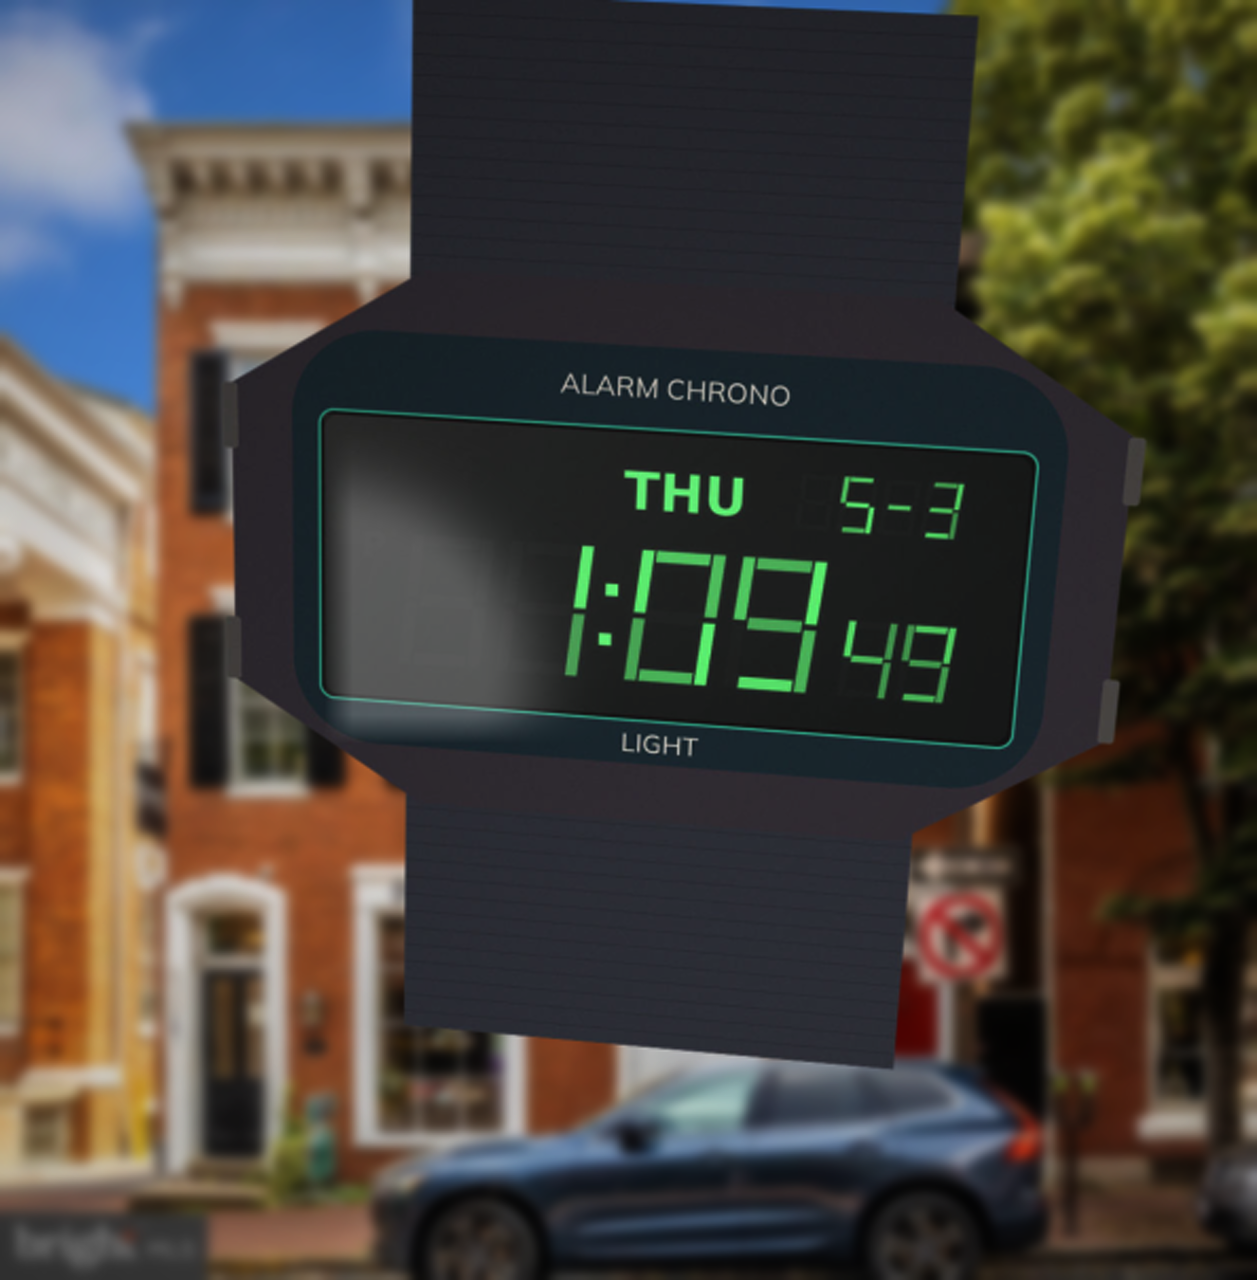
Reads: 1 h 09 min 49 s
